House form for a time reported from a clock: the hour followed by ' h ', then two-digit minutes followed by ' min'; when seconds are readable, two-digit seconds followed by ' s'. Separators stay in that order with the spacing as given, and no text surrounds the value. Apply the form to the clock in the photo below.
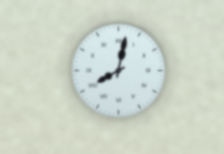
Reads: 8 h 02 min
